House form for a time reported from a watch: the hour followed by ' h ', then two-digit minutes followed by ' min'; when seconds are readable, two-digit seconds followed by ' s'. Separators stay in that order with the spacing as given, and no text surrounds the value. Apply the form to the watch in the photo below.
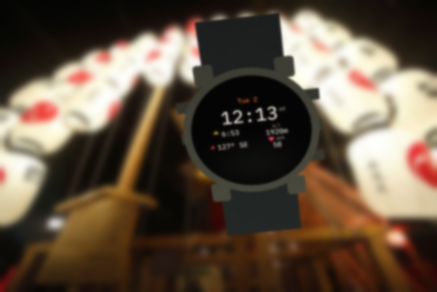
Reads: 12 h 13 min
